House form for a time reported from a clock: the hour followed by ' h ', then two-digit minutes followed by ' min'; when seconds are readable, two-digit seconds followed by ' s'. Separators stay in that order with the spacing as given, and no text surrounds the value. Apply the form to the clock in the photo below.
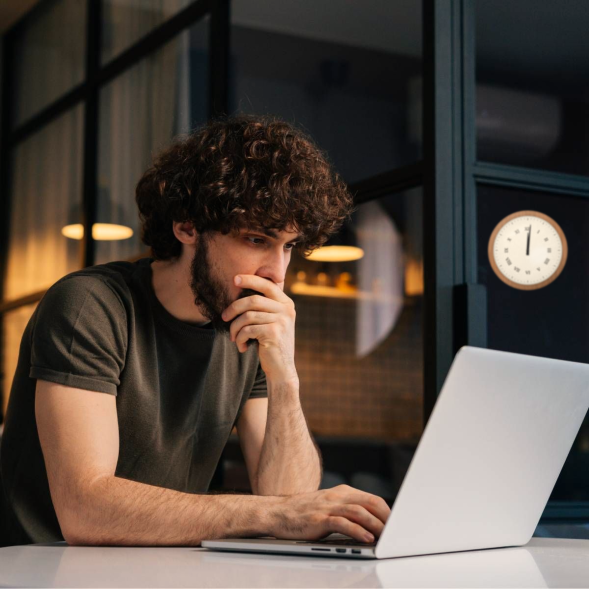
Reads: 12 h 01 min
